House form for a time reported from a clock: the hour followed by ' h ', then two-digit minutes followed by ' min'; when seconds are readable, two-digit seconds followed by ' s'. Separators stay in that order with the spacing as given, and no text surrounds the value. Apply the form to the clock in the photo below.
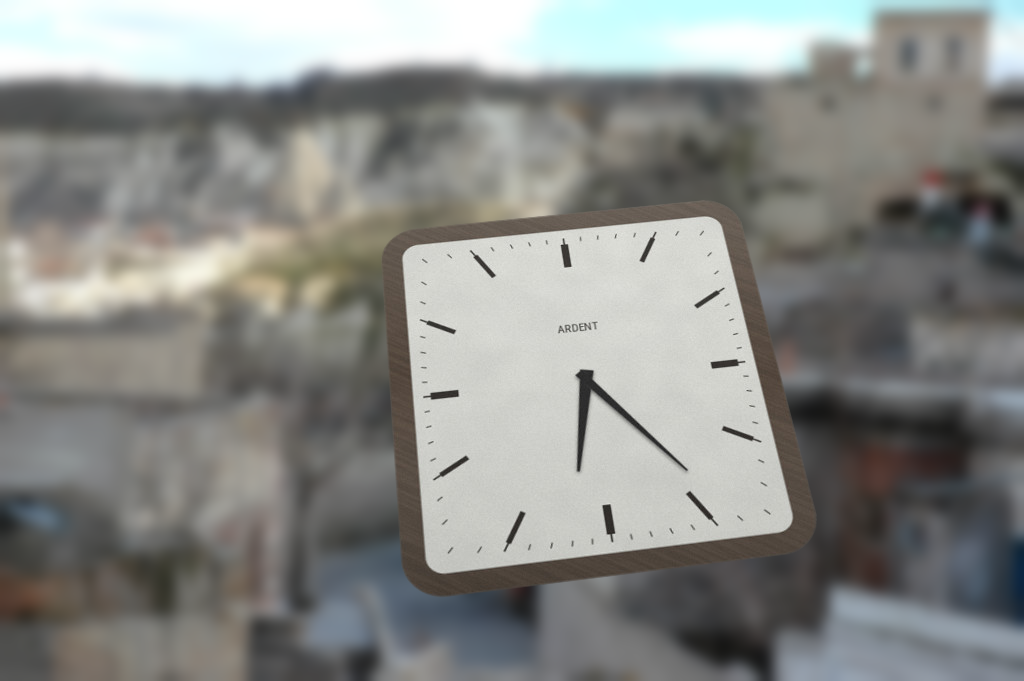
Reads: 6 h 24 min
